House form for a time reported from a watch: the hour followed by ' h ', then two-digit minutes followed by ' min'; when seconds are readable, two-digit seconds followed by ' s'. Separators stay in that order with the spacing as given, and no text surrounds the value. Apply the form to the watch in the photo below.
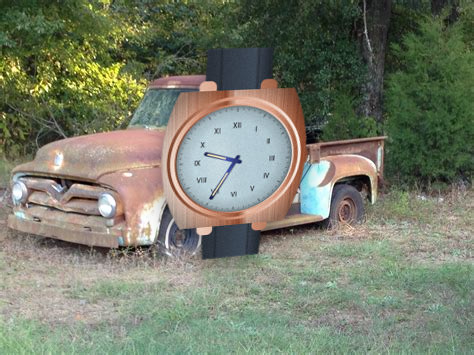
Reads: 9 h 35 min
